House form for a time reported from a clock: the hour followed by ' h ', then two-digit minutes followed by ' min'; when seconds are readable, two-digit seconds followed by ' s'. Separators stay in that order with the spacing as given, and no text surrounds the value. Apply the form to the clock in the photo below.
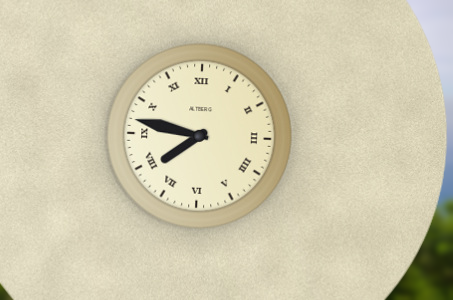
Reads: 7 h 47 min
